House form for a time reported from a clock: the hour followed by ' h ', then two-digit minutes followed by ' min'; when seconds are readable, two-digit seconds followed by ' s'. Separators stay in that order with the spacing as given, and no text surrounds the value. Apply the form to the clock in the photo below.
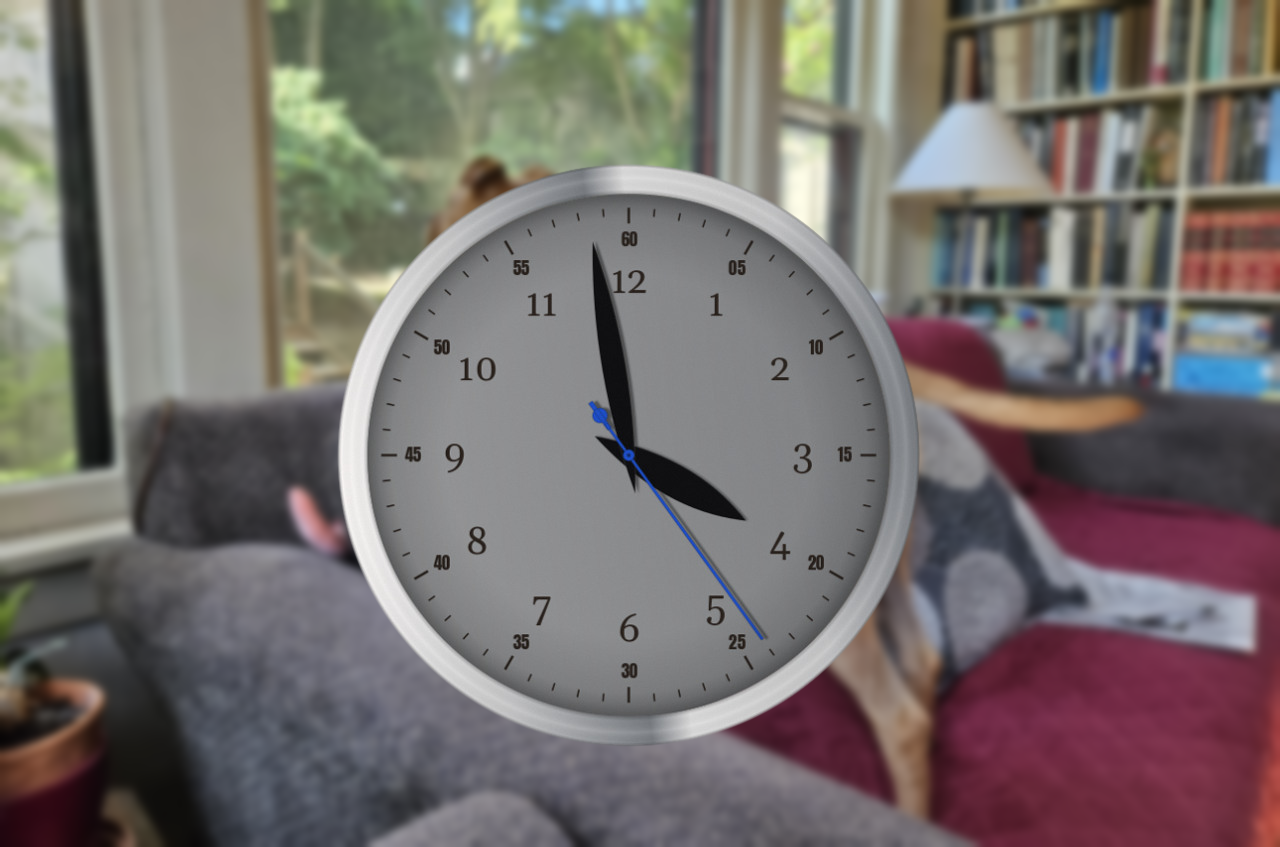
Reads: 3 h 58 min 24 s
